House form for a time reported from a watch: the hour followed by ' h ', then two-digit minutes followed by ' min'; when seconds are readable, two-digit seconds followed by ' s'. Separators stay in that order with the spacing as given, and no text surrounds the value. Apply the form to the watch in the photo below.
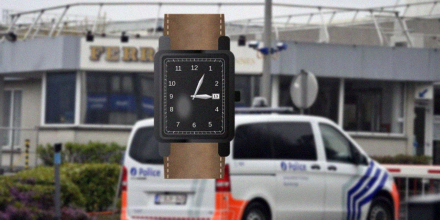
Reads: 3 h 04 min
